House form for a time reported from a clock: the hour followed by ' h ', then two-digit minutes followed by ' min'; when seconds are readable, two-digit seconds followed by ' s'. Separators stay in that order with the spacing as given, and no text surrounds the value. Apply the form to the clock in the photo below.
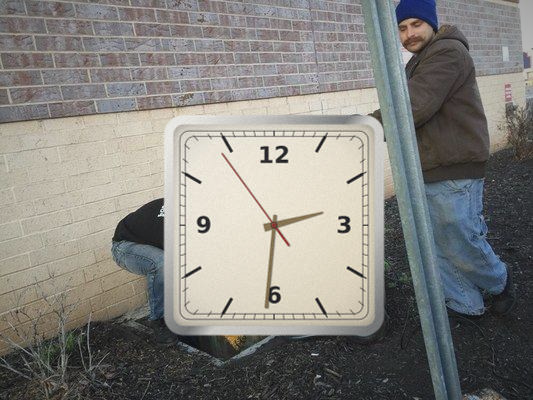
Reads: 2 h 30 min 54 s
